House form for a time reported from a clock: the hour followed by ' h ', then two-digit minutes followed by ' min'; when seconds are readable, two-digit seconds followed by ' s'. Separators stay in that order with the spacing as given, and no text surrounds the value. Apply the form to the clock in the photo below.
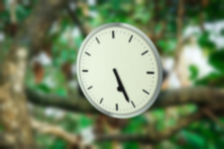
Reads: 5 h 26 min
